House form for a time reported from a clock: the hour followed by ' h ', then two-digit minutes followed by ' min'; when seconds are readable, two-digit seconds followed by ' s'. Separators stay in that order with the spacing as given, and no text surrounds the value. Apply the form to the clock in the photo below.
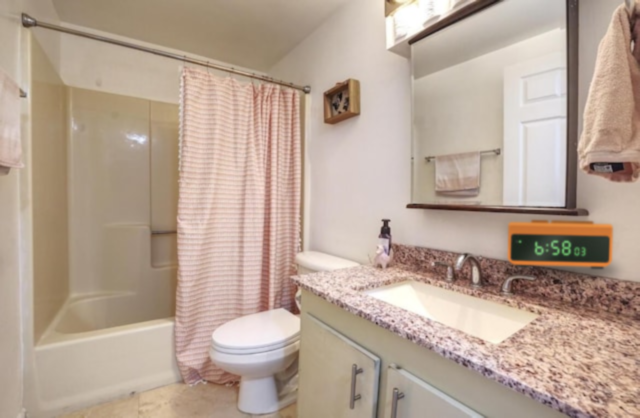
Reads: 6 h 58 min
